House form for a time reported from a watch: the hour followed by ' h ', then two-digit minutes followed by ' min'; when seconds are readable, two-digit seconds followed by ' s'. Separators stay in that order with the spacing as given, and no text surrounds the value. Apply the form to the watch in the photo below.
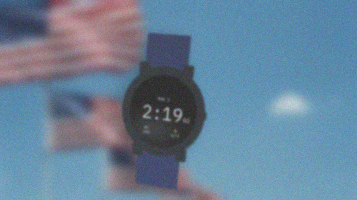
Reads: 2 h 19 min
